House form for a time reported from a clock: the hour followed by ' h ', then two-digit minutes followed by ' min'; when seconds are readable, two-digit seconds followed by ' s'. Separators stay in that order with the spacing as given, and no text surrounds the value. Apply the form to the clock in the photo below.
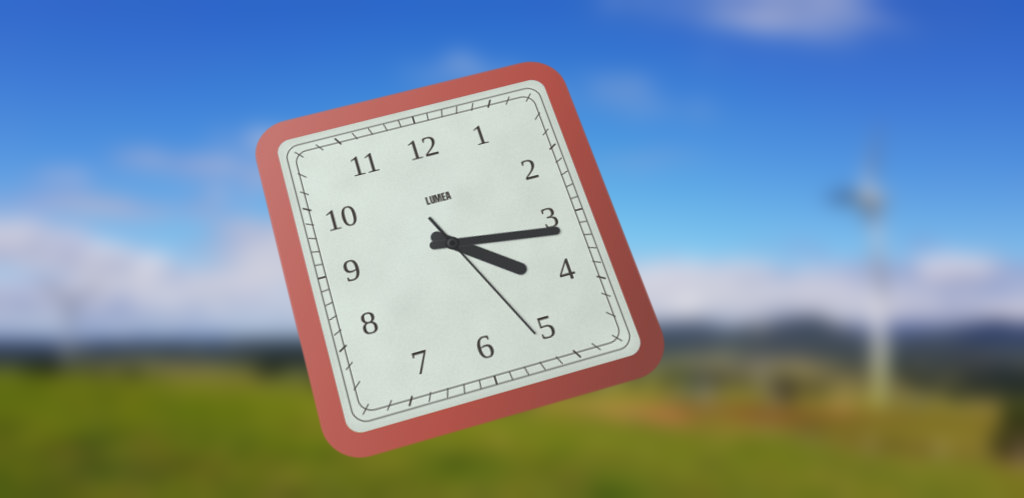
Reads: 4 h 16 min 26 s
